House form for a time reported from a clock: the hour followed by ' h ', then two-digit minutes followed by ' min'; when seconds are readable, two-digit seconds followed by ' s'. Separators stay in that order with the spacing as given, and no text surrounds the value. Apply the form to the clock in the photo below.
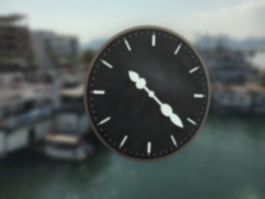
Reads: 10 h 22 min
